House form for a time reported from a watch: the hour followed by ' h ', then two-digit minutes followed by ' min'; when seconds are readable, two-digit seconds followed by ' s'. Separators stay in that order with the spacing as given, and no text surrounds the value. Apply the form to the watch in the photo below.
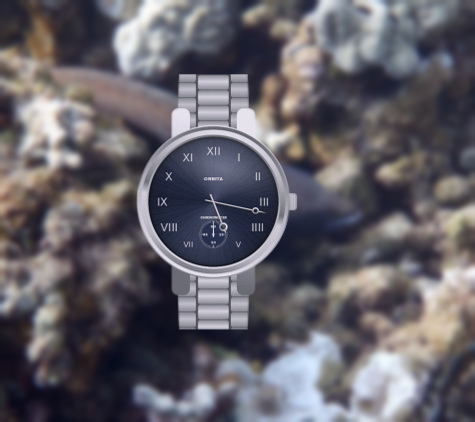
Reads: 5 h 17 min
